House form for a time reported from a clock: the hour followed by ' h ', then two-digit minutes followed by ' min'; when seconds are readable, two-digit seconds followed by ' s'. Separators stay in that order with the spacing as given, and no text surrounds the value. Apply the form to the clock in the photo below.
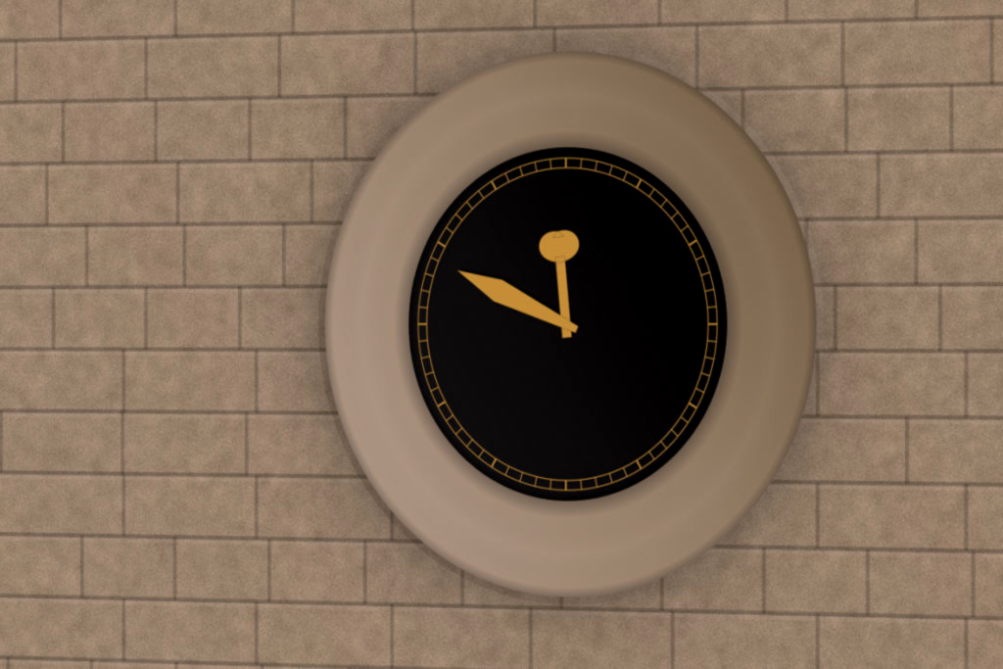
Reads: 11 h 49 min
